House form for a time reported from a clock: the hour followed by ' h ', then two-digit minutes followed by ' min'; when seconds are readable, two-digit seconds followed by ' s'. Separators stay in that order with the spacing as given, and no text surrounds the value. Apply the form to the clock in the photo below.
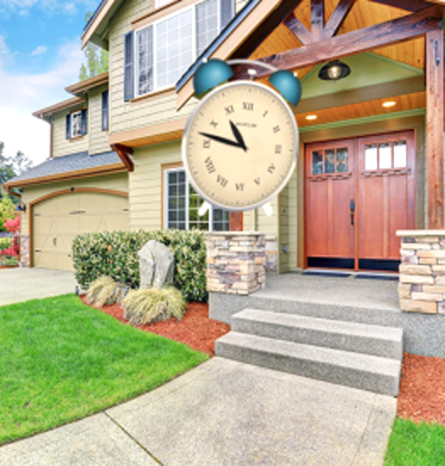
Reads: 10 h 47 min
